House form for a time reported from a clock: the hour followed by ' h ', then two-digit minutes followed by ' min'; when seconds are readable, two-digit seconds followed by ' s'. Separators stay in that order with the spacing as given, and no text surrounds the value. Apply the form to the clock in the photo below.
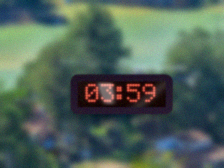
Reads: 3 h 59 min
